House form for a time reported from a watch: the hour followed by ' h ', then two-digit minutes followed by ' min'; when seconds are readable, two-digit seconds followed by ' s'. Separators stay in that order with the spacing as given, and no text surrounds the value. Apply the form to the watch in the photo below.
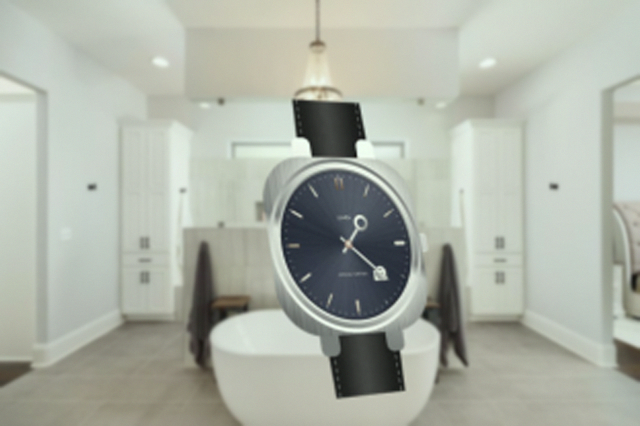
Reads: 1 h 22 min
